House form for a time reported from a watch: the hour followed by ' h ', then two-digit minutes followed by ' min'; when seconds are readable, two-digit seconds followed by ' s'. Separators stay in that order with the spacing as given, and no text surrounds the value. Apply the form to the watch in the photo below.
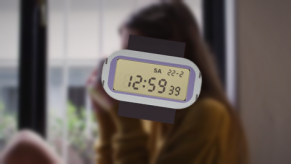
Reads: 12 h 59 min 39 s
